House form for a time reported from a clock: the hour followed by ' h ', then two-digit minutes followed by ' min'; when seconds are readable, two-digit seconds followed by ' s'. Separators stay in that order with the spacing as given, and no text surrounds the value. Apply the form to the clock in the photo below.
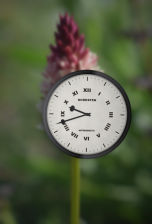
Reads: 9 h 42 min
